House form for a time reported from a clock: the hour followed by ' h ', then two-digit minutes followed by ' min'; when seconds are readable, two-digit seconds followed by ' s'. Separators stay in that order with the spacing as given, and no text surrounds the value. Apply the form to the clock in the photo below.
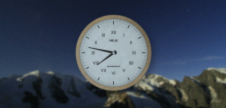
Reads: 7 h 47 min
